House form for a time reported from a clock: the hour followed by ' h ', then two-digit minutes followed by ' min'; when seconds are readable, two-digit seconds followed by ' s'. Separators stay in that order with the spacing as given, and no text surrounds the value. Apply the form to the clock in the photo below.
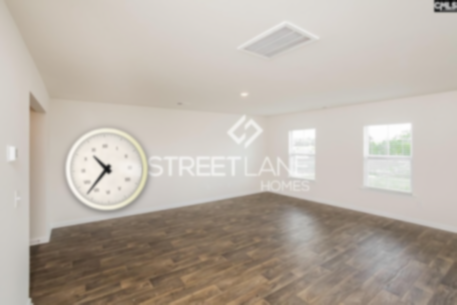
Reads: 10 h 37 min
